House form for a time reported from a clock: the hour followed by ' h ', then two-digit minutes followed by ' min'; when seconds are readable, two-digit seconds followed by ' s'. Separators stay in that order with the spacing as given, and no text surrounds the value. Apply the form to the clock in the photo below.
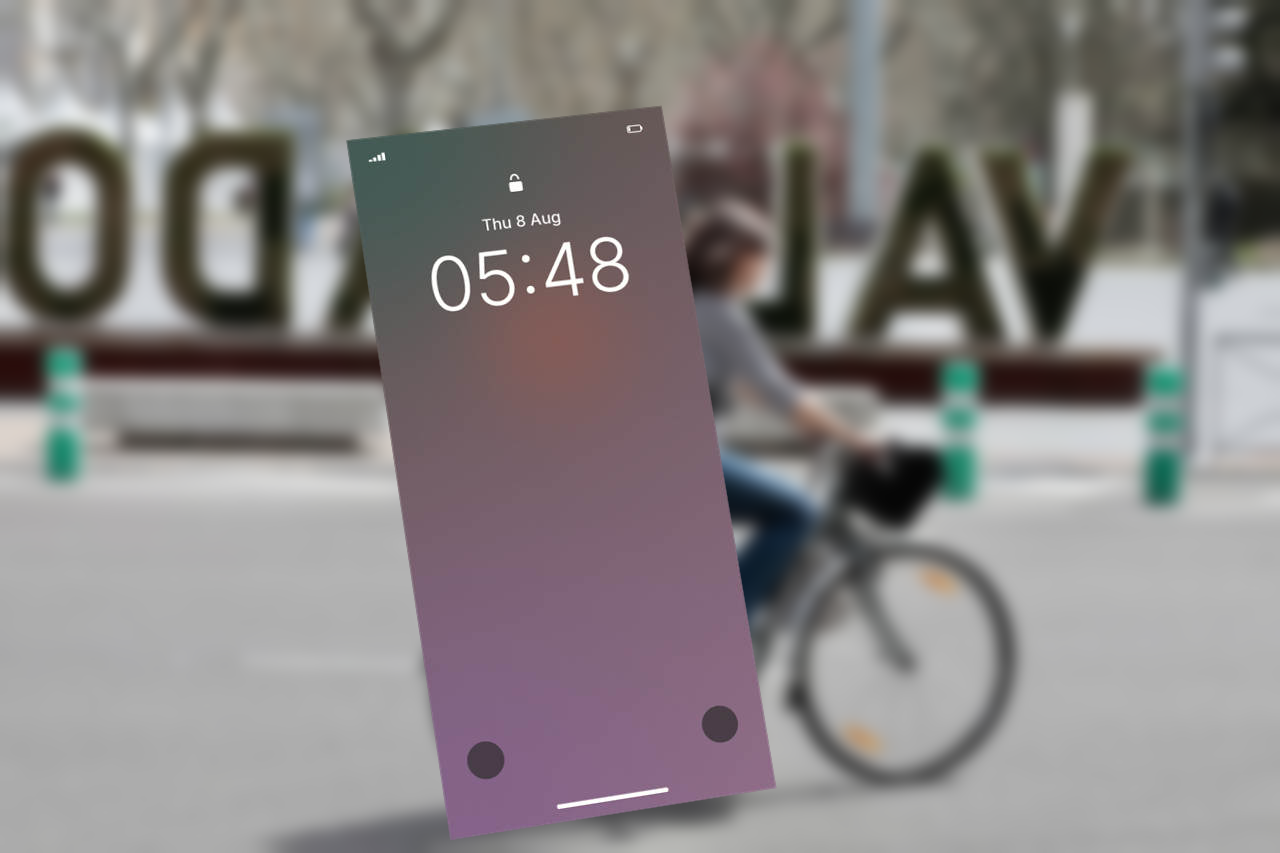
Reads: 5 h 48 min
